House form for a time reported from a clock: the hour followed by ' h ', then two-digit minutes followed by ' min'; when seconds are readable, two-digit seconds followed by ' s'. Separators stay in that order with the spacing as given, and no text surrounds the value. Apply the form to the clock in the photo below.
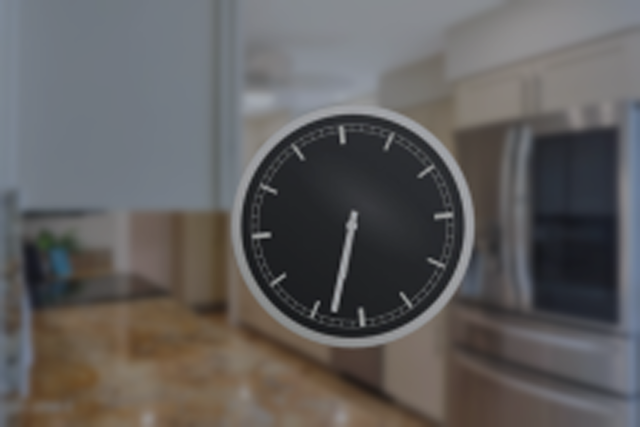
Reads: 6 h 33 min
